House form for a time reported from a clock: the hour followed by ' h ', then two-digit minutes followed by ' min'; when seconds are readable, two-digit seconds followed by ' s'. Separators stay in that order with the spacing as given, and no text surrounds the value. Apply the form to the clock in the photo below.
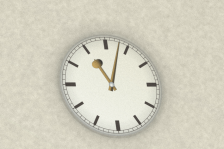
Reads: 11 h 03 min
